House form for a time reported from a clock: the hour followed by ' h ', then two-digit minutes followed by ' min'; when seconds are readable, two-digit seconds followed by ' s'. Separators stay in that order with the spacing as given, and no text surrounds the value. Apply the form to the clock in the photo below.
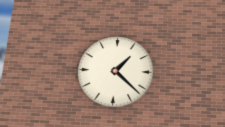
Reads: 1 h 22 min
